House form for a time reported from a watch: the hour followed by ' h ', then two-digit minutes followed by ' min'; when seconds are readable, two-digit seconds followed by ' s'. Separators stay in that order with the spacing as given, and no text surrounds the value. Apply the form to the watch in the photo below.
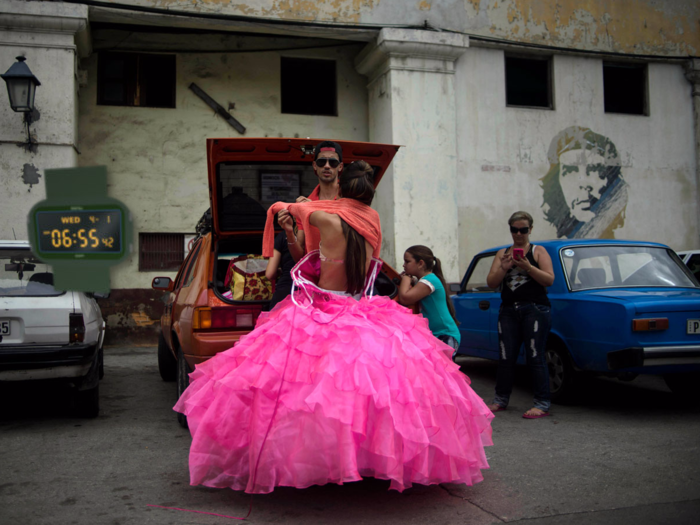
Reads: 6 h 55 min
